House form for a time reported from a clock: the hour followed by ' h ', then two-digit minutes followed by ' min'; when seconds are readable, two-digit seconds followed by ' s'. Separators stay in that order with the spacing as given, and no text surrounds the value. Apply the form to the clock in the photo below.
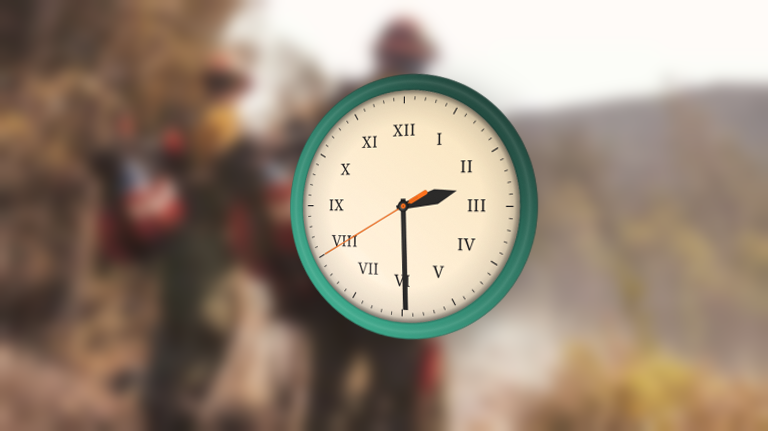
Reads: 2 h 29 min 40 s
